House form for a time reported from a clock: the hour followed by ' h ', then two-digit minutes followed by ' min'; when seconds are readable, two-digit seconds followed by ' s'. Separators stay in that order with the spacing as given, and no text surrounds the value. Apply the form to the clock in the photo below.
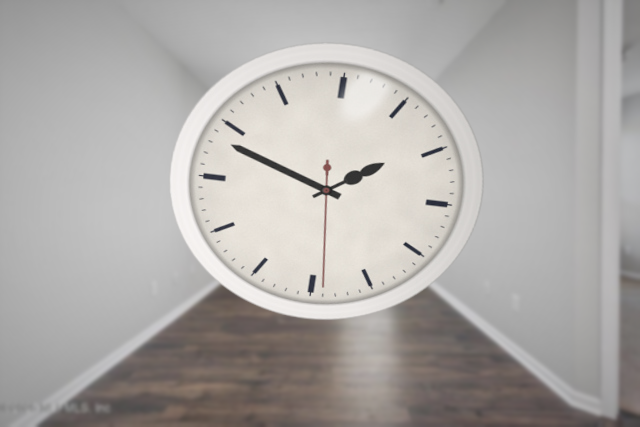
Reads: 1 h 48 min 29 s
